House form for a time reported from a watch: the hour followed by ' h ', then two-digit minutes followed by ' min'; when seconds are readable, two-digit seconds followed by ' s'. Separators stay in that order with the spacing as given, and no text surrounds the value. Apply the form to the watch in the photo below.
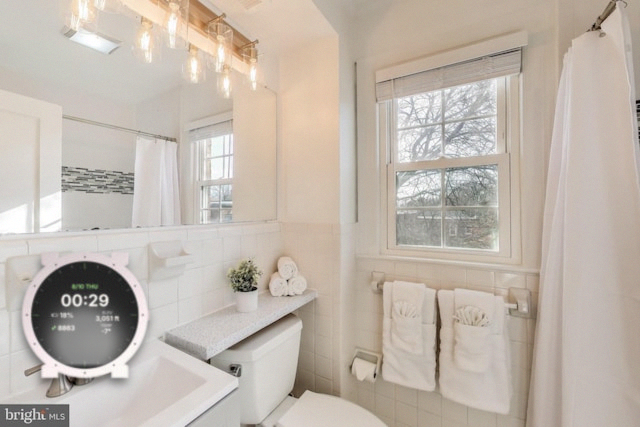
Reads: 0 h 29 min
